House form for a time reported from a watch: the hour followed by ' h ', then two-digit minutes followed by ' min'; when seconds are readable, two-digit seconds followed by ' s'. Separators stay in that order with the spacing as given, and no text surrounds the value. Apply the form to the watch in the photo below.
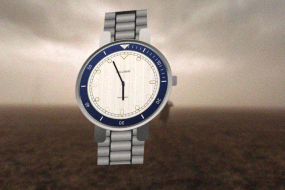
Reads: 5 h 56 min
